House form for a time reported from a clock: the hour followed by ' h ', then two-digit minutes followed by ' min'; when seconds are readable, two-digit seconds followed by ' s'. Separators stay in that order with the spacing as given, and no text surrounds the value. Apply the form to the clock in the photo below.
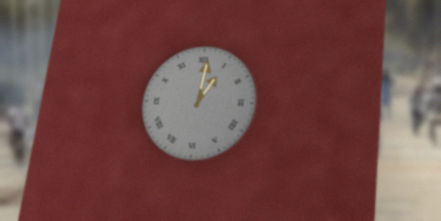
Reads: 1 h 01 min
